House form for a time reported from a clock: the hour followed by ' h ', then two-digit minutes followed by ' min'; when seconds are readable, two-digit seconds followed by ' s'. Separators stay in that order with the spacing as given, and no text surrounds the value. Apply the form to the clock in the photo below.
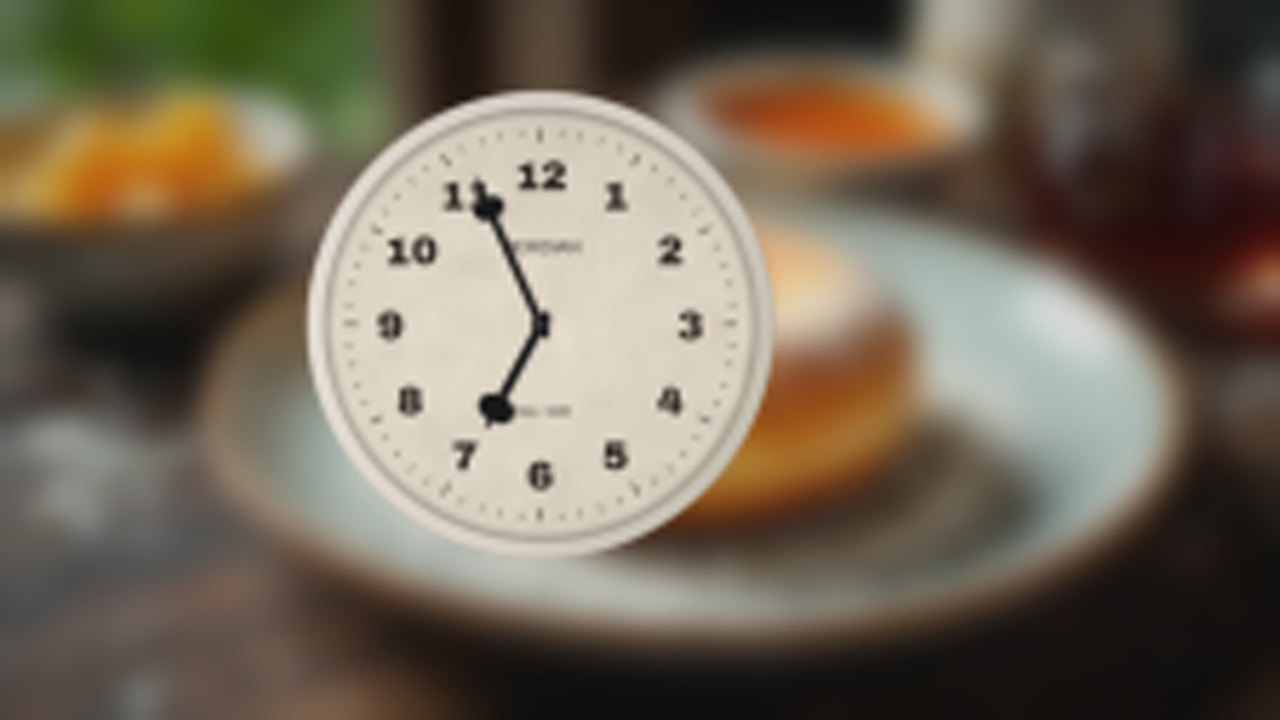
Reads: 6 h 56 min
